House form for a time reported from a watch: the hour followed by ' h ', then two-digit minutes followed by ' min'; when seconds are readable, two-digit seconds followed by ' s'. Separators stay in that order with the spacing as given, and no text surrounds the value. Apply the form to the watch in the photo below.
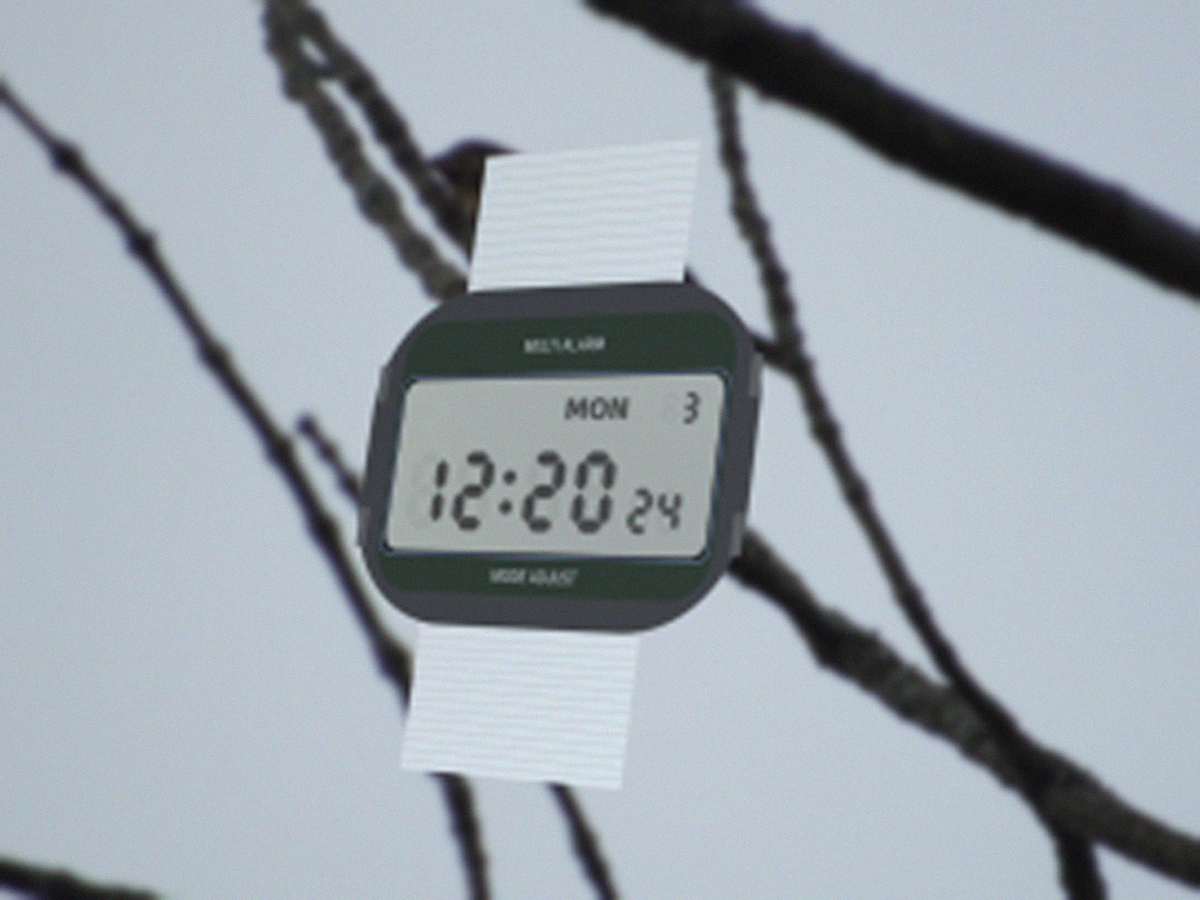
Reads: 12 h 20 min 24 s
